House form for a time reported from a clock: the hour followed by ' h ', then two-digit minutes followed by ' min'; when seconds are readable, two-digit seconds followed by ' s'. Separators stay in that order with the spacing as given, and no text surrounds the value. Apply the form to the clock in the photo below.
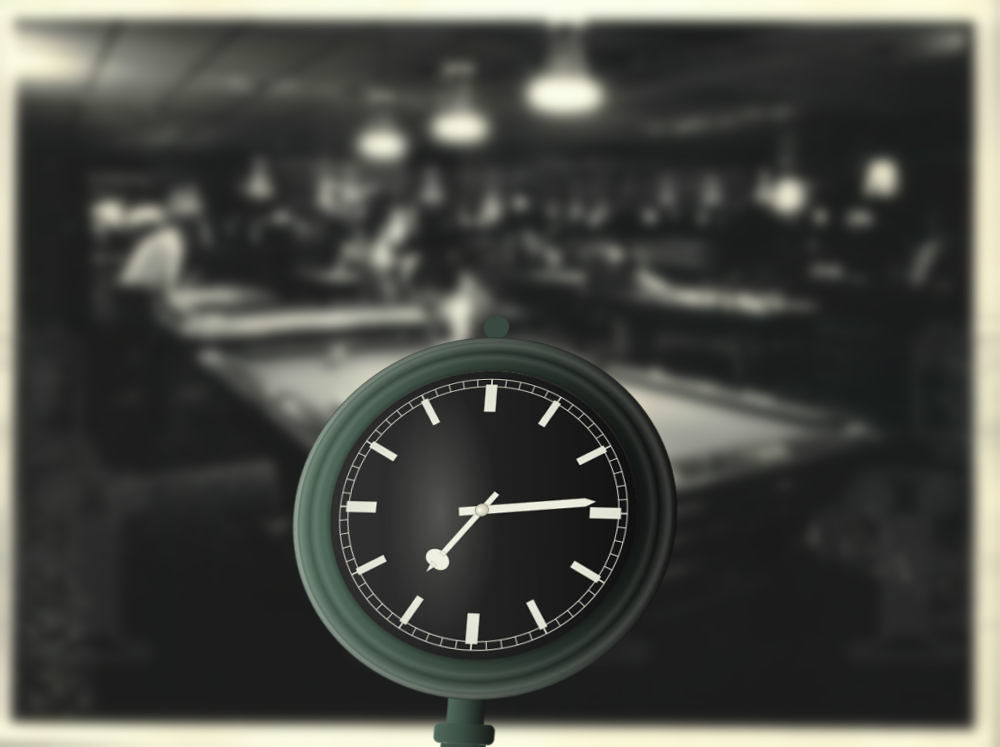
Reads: 7 h 14 min
